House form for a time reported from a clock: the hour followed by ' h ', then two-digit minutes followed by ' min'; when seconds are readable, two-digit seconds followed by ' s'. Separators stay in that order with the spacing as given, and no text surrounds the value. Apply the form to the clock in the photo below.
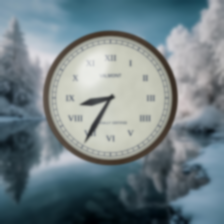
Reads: 8 h 35 min
